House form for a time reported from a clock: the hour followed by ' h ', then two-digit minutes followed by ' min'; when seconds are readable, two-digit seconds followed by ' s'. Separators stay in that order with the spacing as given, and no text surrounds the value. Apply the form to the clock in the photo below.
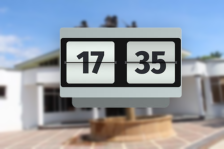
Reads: 17 h 35 min
